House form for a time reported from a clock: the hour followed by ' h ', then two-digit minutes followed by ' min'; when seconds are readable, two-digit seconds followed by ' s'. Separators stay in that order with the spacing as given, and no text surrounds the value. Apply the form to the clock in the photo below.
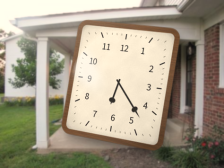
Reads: 6 h 23 min
